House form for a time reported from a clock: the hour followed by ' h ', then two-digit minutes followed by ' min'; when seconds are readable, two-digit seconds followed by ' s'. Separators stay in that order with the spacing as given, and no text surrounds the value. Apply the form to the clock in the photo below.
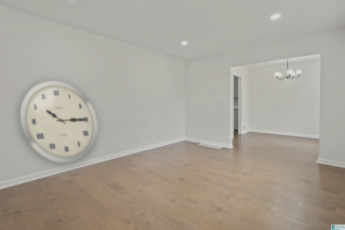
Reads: 10 h 15 min
